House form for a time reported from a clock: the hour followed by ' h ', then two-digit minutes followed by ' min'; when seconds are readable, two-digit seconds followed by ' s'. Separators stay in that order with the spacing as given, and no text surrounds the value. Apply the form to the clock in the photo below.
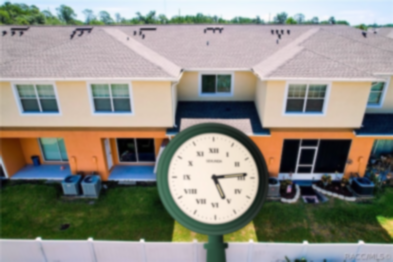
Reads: 5 h 14 min
